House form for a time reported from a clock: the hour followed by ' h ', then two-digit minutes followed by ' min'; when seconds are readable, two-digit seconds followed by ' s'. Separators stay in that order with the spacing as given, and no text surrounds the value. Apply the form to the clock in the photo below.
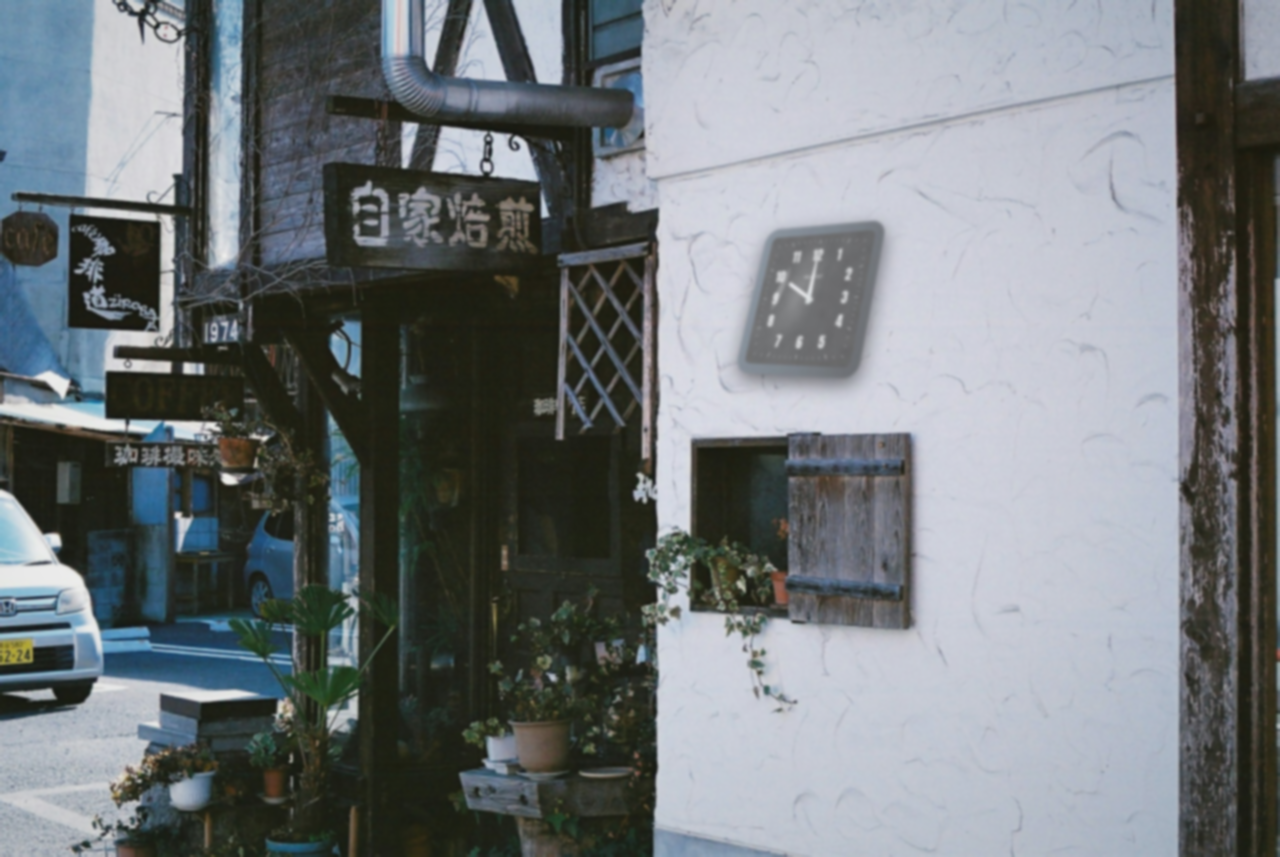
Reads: 10 h 00 min
